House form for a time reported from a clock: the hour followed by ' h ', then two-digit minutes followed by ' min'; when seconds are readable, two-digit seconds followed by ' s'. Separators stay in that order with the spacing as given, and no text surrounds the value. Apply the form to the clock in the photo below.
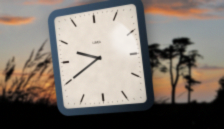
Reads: 9 h 40 min
